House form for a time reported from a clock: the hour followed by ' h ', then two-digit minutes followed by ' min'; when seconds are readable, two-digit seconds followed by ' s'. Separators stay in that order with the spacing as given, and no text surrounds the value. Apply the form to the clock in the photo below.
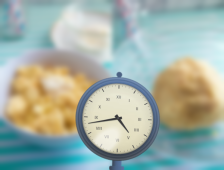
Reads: 4 h 43 min
